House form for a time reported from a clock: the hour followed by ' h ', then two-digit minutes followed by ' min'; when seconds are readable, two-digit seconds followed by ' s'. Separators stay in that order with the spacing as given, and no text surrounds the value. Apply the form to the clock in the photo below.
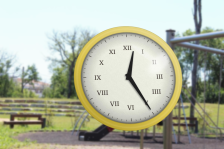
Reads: 12 h 25 min
